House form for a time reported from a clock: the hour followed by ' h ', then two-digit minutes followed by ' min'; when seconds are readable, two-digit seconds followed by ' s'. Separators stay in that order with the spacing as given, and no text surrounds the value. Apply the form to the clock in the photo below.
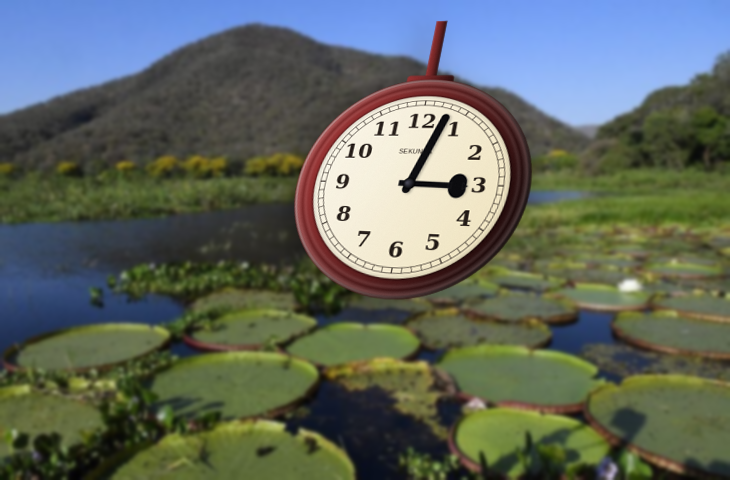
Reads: 3 h 03 min
